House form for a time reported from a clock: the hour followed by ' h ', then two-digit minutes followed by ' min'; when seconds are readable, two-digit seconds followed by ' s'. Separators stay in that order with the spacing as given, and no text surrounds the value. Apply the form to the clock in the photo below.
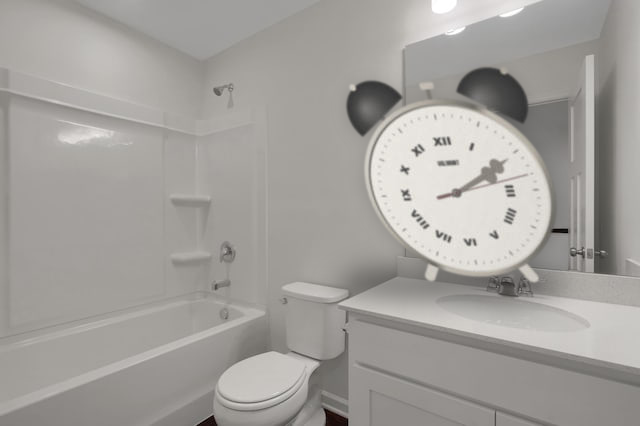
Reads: 2 h 10 min 13 s
